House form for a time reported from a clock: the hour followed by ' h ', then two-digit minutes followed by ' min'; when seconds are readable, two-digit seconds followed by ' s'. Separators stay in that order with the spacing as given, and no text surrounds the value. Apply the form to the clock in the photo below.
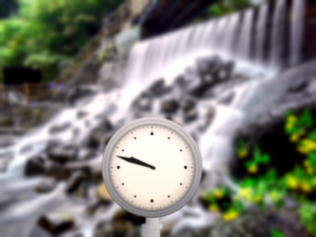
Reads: 9 h 48 min
